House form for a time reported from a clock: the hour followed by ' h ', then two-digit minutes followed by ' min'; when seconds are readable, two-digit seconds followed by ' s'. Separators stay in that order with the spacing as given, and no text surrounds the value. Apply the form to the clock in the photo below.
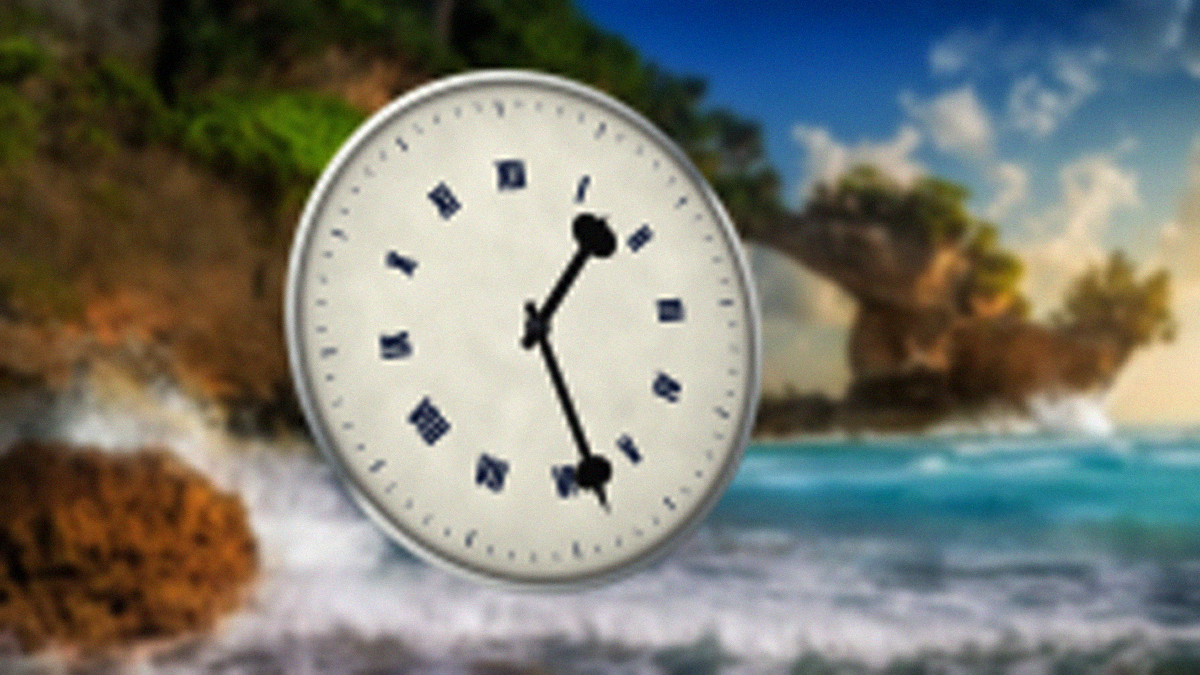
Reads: 1 h 28 min
